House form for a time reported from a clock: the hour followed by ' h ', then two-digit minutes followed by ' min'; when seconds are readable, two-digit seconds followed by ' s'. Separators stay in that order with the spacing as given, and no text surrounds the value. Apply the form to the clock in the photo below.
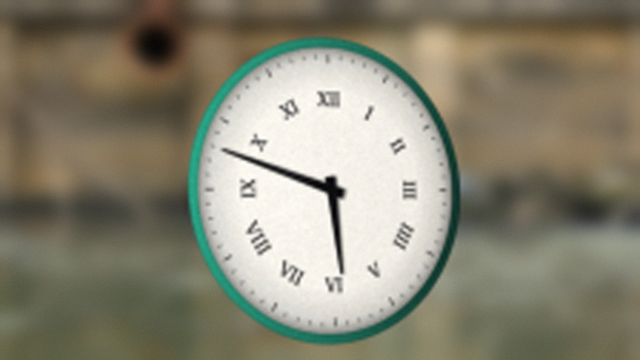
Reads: 5 h 48 min
